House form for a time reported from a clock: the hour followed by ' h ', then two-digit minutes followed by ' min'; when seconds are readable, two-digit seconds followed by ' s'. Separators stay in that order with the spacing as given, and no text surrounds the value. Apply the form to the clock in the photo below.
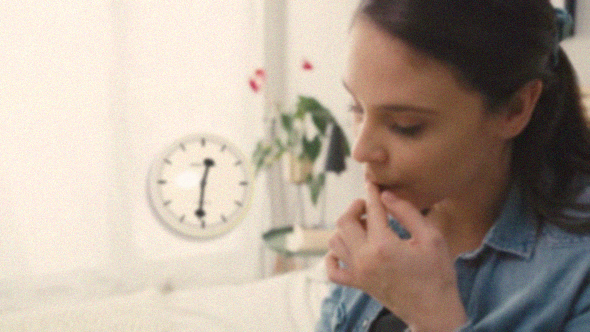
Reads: 12 h 31 min
